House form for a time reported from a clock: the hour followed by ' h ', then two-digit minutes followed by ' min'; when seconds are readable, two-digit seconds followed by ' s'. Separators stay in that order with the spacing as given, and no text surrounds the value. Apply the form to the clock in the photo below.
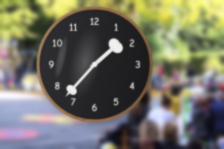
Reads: 1 h 37 min
